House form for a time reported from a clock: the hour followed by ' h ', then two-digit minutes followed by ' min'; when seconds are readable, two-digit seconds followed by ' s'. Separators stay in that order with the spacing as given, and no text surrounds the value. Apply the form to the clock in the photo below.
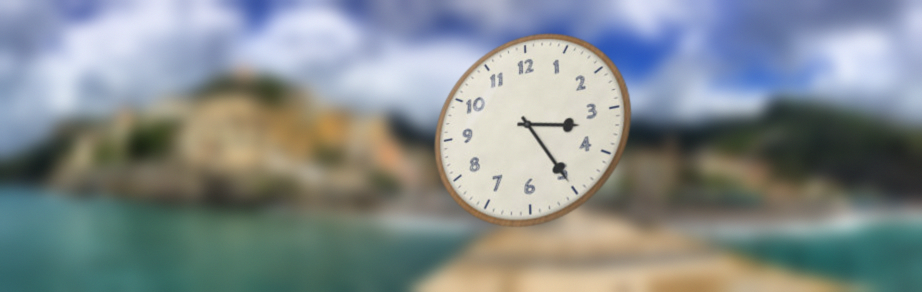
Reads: 3 h 25 min
